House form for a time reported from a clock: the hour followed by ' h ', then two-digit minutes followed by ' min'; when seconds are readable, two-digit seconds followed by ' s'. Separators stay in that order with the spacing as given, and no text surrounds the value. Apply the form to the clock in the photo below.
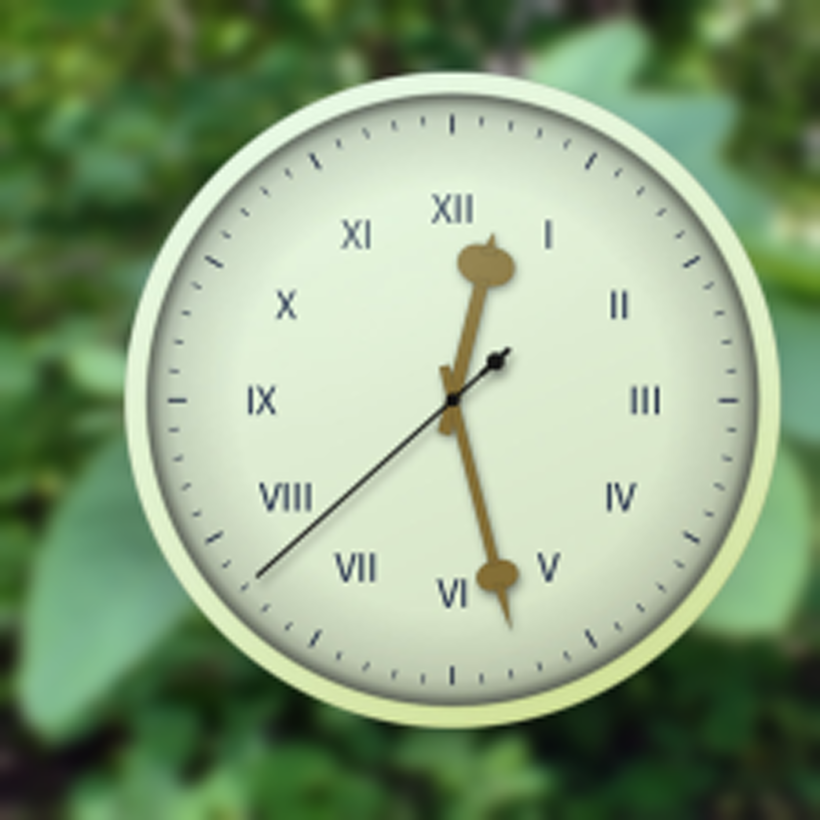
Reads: 12 h 27 min 38 s
